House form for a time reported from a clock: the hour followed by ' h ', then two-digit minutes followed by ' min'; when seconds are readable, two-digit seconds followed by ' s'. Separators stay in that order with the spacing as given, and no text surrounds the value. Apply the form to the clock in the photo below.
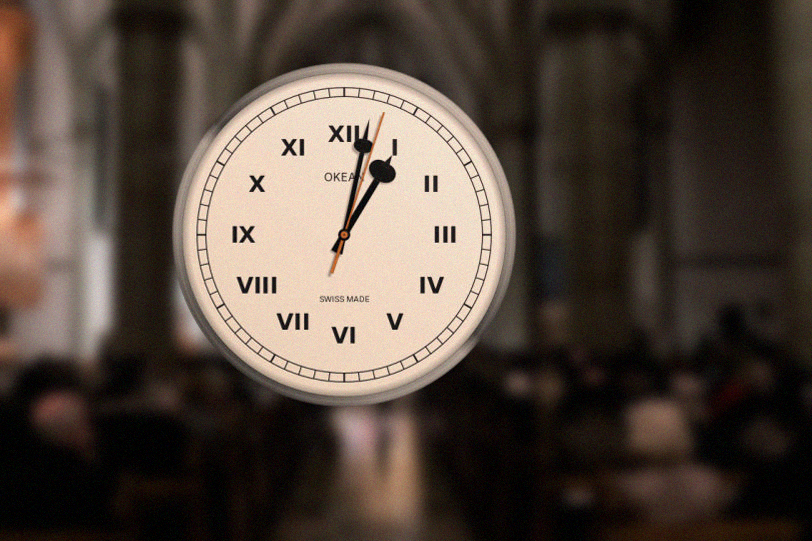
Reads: 1 h 02 min 03 s
